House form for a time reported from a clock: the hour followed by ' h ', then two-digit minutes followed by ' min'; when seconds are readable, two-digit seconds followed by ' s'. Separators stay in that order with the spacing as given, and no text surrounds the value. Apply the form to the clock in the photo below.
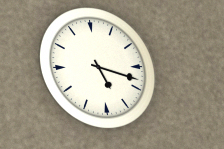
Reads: 5 h 18 min
